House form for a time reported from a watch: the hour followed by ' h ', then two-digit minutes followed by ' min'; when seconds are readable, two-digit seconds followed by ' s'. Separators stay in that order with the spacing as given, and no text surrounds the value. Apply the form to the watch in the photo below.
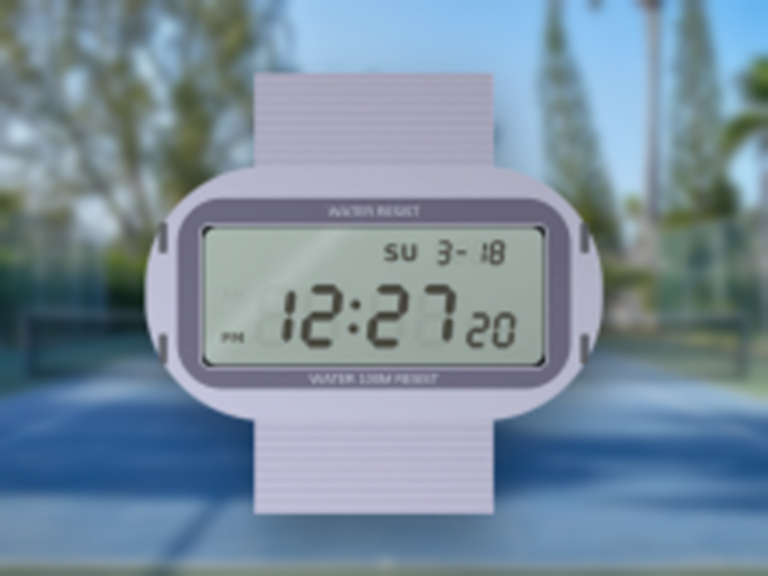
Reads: 12 h 27 min 20 s
